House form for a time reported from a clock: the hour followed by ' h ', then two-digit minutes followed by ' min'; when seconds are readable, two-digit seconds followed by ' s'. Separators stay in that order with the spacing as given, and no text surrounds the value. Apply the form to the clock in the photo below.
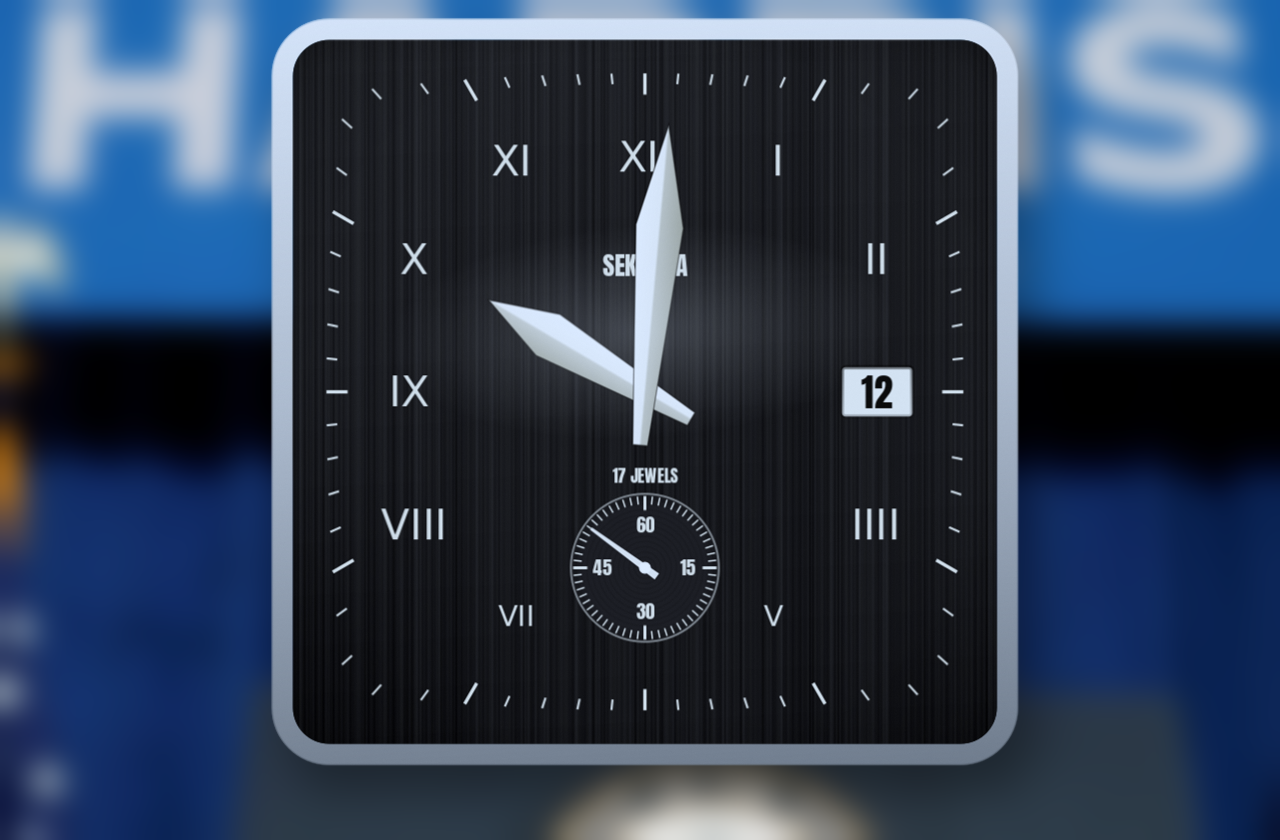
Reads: 10 h 00 min 51 s
